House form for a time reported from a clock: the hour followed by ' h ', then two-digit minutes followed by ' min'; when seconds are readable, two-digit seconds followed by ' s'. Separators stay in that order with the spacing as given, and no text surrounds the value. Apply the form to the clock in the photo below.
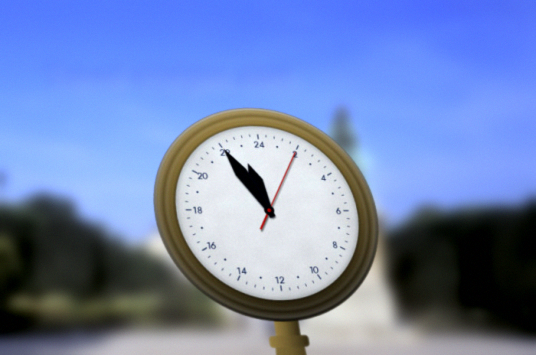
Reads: 22 h 55 min 05 s
